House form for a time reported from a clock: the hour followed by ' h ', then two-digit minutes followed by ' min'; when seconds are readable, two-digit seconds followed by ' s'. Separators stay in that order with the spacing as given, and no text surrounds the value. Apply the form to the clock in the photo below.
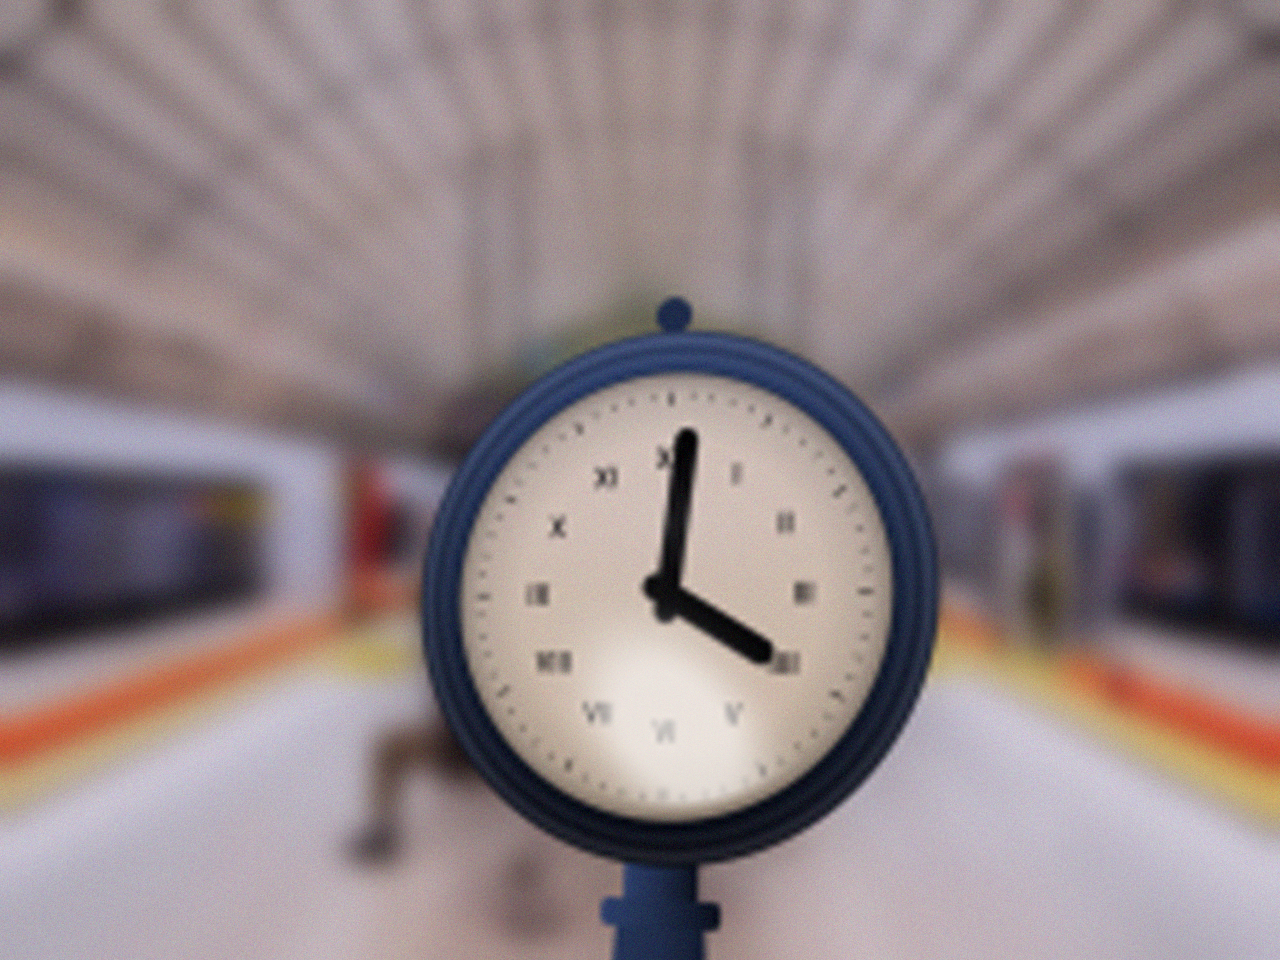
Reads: 4 h 01 min
